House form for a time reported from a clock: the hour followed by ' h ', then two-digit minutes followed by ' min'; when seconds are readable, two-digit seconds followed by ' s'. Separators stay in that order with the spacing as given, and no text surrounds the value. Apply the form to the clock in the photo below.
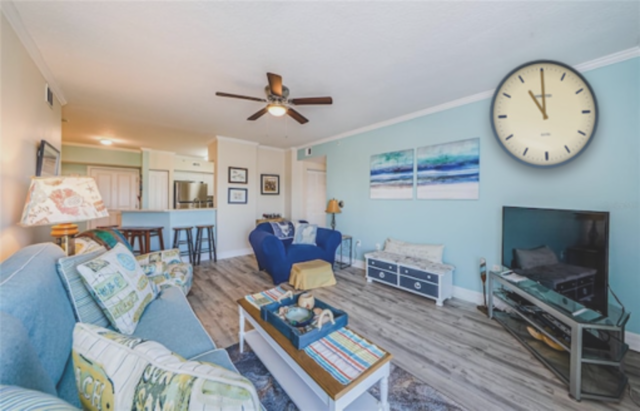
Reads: 11 h 00 min
